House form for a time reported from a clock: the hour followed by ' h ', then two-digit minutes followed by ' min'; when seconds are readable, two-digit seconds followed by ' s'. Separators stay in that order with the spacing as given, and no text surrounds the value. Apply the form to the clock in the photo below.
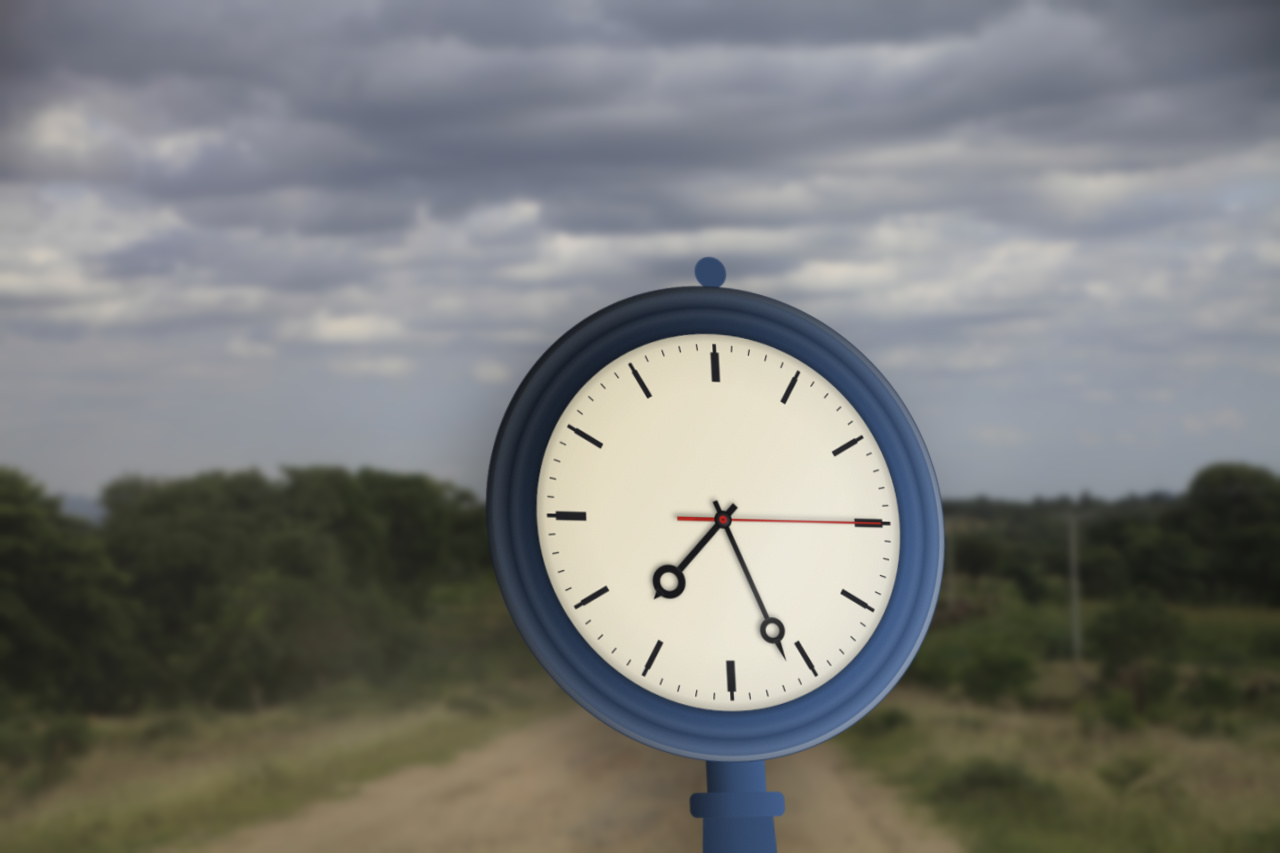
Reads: 7 h 26 min 15 s
